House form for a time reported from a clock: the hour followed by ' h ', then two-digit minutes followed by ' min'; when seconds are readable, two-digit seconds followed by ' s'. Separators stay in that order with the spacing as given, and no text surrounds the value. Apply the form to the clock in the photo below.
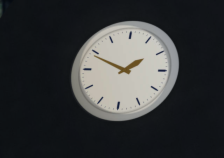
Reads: 1 h 49 min
